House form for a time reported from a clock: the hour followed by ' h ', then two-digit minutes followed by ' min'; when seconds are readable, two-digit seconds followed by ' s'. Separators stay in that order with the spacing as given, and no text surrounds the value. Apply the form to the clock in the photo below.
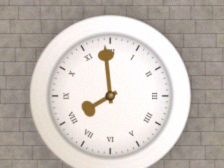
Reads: 7 h 59 min
